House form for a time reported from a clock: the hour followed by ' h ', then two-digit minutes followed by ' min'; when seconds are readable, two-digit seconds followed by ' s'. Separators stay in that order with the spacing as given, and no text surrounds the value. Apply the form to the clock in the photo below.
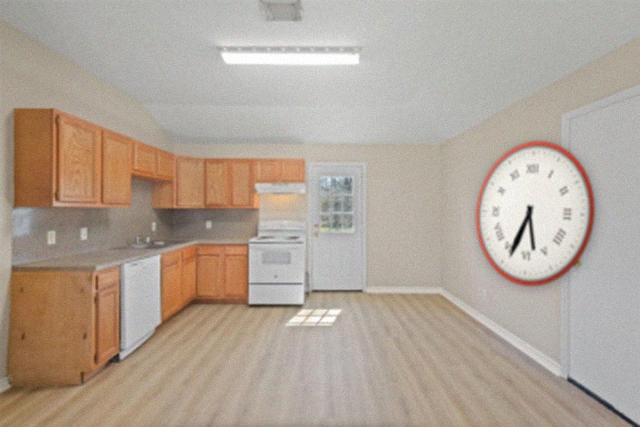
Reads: 5 h 34 min
